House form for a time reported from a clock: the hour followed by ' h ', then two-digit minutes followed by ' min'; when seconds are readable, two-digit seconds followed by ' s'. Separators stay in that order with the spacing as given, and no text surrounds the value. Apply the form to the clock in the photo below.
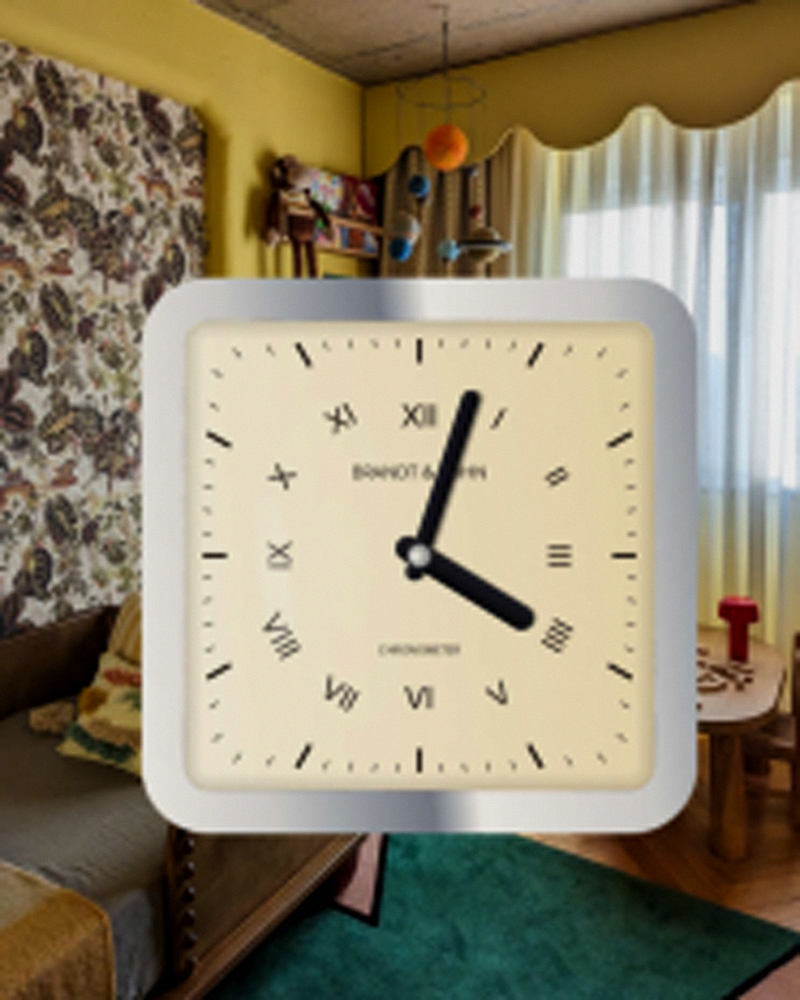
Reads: 4 h 03 min
